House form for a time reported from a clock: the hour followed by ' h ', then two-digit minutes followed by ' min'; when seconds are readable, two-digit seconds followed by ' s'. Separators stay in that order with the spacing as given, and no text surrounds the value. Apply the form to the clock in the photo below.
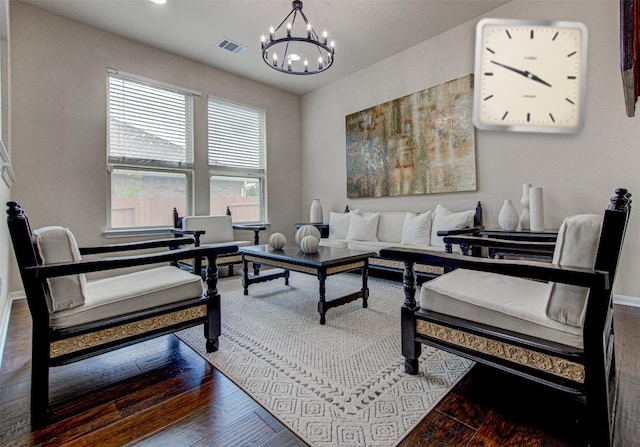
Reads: 3 h 48 min
